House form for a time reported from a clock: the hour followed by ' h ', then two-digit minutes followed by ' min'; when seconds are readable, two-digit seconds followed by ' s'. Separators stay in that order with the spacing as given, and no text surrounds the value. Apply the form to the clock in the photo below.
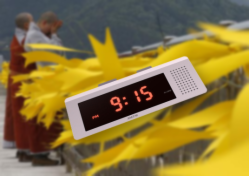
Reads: 9 h 15 min
